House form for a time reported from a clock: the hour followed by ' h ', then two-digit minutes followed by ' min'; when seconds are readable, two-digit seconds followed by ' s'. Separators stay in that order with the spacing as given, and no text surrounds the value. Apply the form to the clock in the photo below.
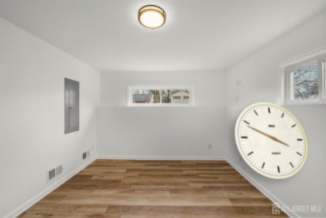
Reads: 3 h 49 min
